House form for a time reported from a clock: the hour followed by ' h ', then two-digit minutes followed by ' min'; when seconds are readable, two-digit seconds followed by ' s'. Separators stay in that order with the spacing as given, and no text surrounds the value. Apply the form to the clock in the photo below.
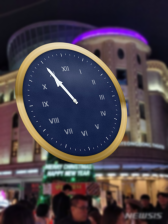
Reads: 10 h 55 min
